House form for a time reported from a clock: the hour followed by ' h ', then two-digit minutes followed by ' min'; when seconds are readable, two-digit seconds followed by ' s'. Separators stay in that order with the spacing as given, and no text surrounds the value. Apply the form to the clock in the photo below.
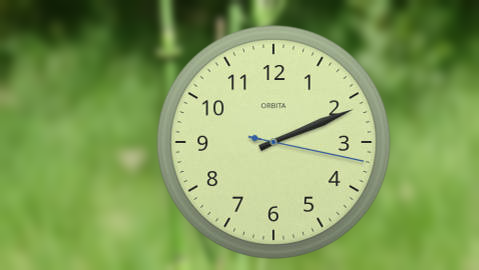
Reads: 2 h 11 min 17 s
